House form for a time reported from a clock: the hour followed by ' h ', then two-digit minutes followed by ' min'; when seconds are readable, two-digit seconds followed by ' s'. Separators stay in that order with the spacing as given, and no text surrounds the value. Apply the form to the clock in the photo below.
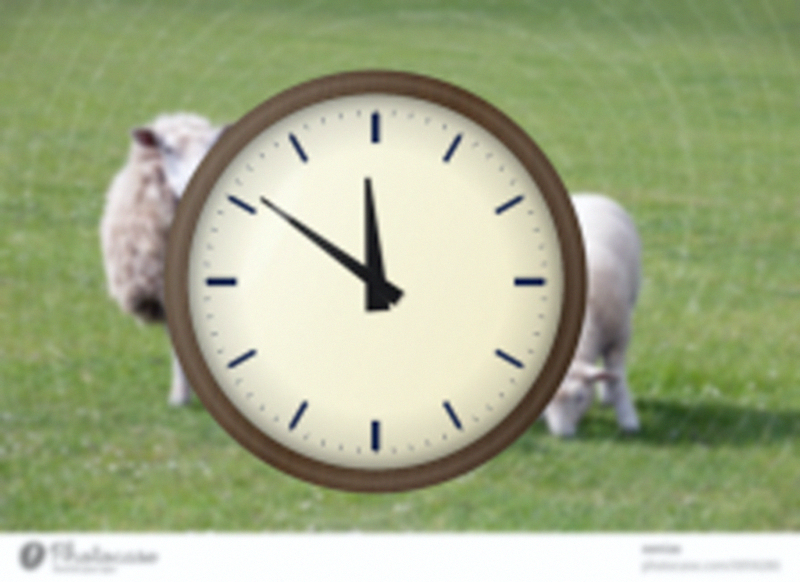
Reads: 11 h 51 min
